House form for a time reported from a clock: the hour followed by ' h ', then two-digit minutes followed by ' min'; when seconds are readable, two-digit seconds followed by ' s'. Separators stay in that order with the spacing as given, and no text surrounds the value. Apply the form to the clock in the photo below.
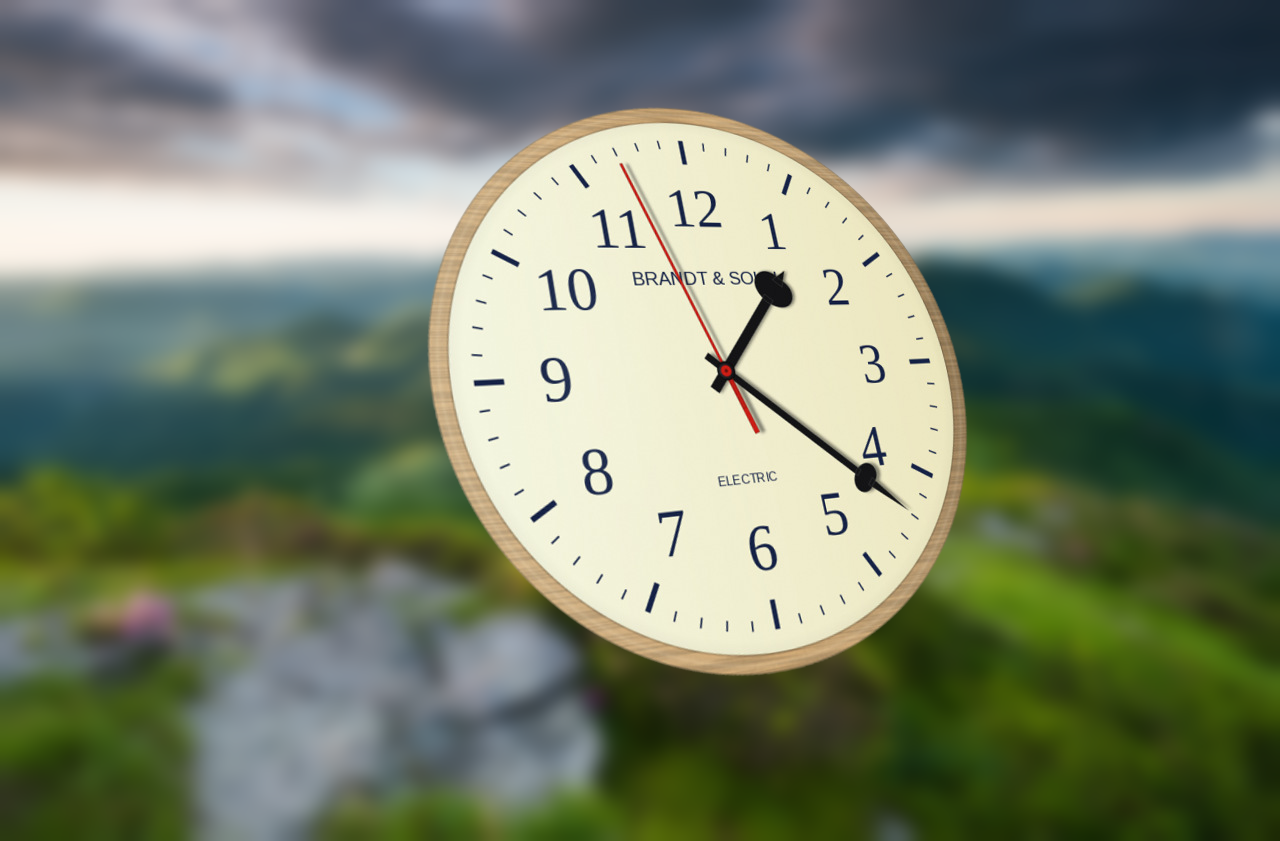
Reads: 1 h 21 min 57 s
